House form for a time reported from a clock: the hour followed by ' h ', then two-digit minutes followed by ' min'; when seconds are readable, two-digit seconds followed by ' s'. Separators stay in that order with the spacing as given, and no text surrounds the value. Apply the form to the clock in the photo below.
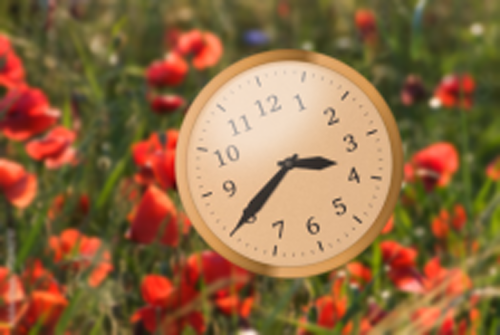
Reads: 3 h 40 min
